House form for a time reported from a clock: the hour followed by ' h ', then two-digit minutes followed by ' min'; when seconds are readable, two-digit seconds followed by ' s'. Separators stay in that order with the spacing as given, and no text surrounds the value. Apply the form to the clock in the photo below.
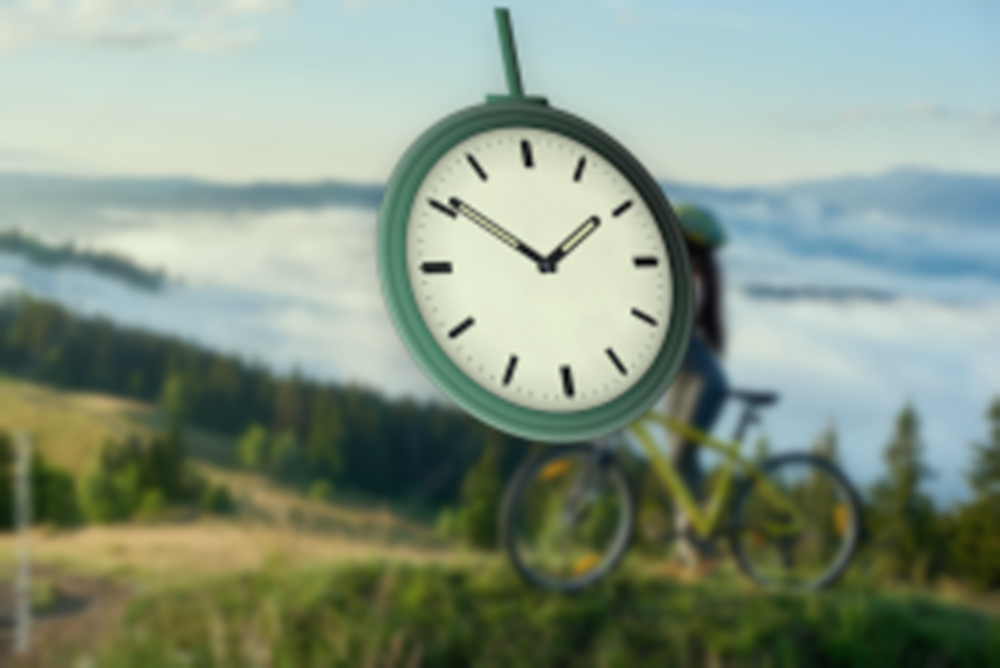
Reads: 1 h 51 min
